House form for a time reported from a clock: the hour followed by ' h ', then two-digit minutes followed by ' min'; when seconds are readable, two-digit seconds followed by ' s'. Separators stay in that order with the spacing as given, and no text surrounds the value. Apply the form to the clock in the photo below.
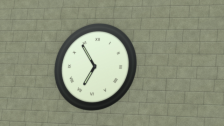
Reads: 6 h 54 min
